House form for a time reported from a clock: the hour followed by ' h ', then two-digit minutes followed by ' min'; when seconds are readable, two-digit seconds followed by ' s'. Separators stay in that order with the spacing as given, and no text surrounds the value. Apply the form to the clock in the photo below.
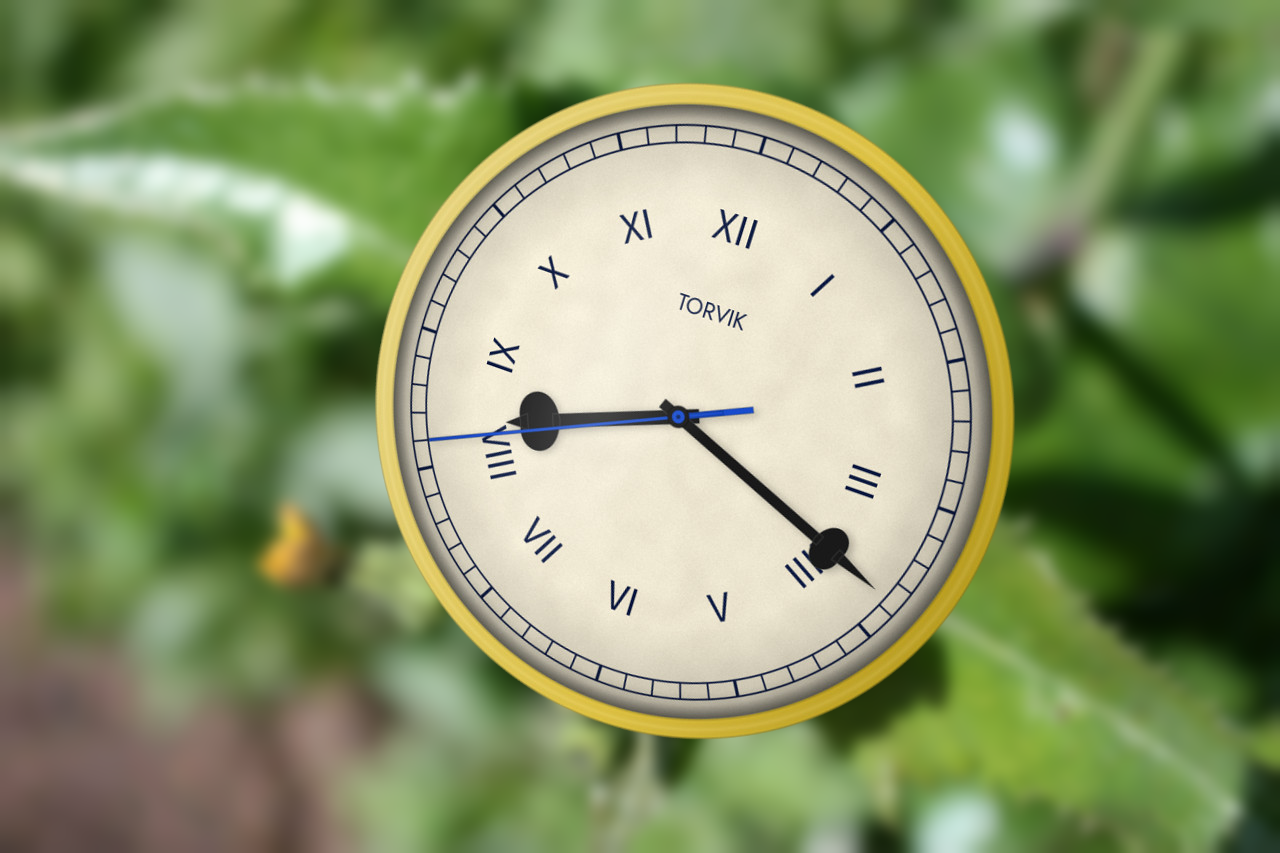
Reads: 8 h 18 min 41 s
